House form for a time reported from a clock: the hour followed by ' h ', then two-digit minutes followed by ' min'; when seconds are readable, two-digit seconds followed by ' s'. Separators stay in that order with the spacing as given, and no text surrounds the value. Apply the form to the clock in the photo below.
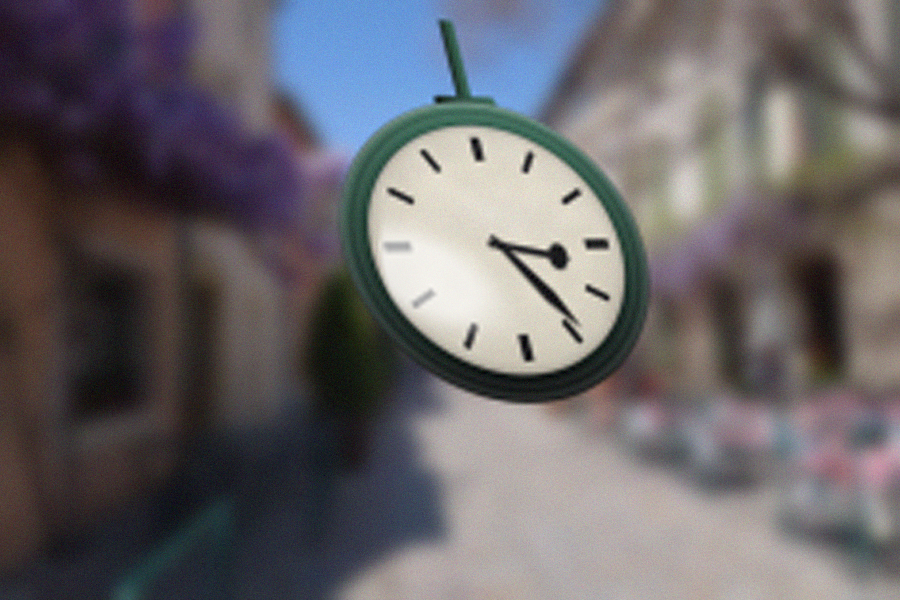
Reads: 3 h 24 min
